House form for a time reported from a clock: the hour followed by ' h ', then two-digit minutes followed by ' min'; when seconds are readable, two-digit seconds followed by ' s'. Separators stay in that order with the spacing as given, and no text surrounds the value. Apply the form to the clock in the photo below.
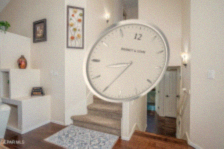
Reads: 8 h 35 min
